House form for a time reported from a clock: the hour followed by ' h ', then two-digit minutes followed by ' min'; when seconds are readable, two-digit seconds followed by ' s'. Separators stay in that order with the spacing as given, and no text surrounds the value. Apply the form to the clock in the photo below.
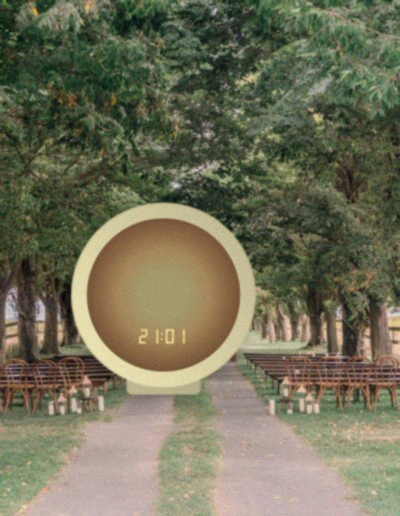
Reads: 21 h 01 min
